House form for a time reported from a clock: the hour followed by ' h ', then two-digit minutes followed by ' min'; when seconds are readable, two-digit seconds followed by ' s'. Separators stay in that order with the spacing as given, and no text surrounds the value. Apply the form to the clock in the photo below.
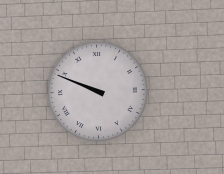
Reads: 9 h 49 min
